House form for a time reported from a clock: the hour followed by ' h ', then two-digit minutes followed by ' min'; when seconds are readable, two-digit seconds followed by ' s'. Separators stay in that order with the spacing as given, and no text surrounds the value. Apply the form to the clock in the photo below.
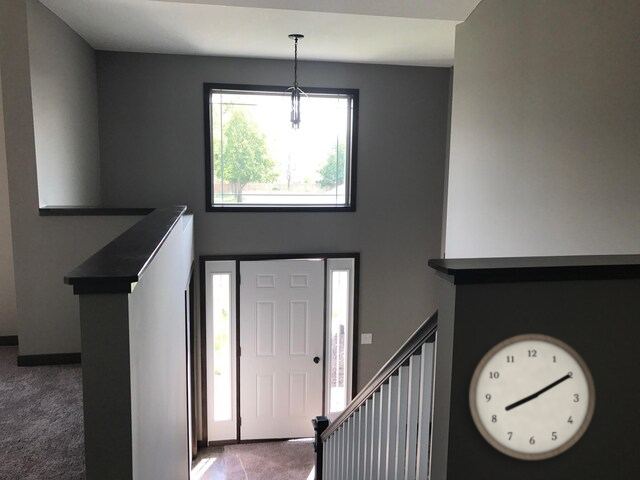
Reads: 8 h 10 min
